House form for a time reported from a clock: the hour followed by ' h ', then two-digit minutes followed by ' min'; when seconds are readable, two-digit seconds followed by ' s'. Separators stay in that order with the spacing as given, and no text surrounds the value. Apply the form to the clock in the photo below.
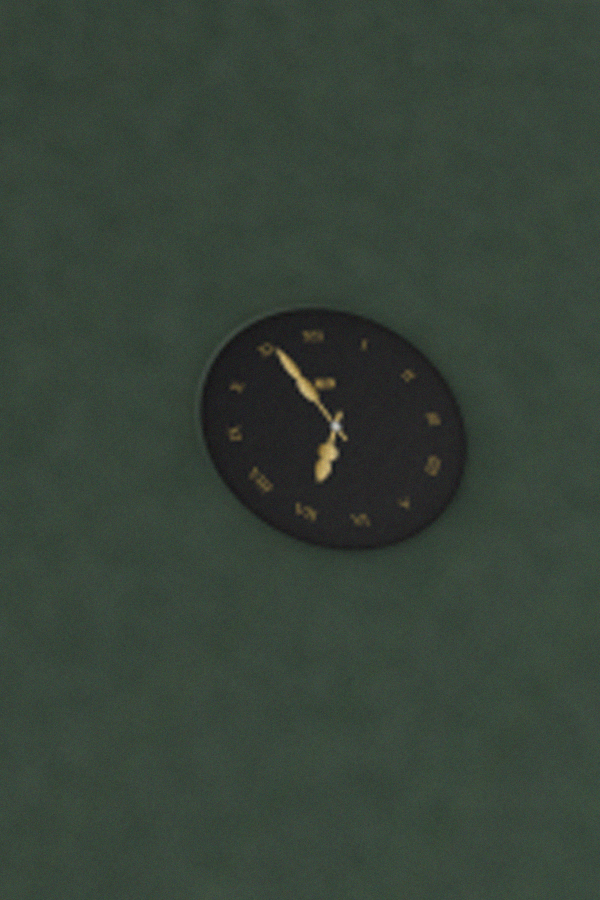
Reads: 6 h 56 min
